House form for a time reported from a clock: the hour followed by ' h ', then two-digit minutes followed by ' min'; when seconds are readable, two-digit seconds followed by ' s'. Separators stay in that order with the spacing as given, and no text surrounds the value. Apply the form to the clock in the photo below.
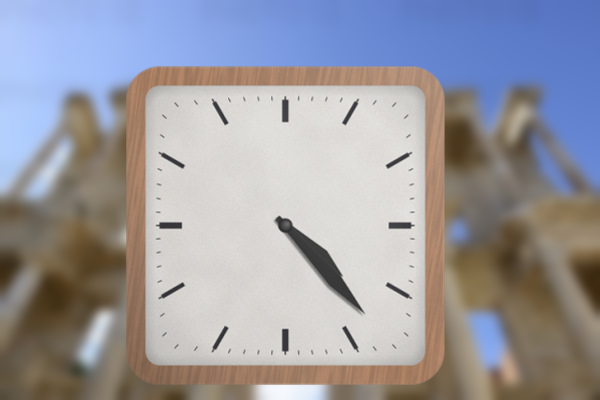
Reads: 4 h 23 min
